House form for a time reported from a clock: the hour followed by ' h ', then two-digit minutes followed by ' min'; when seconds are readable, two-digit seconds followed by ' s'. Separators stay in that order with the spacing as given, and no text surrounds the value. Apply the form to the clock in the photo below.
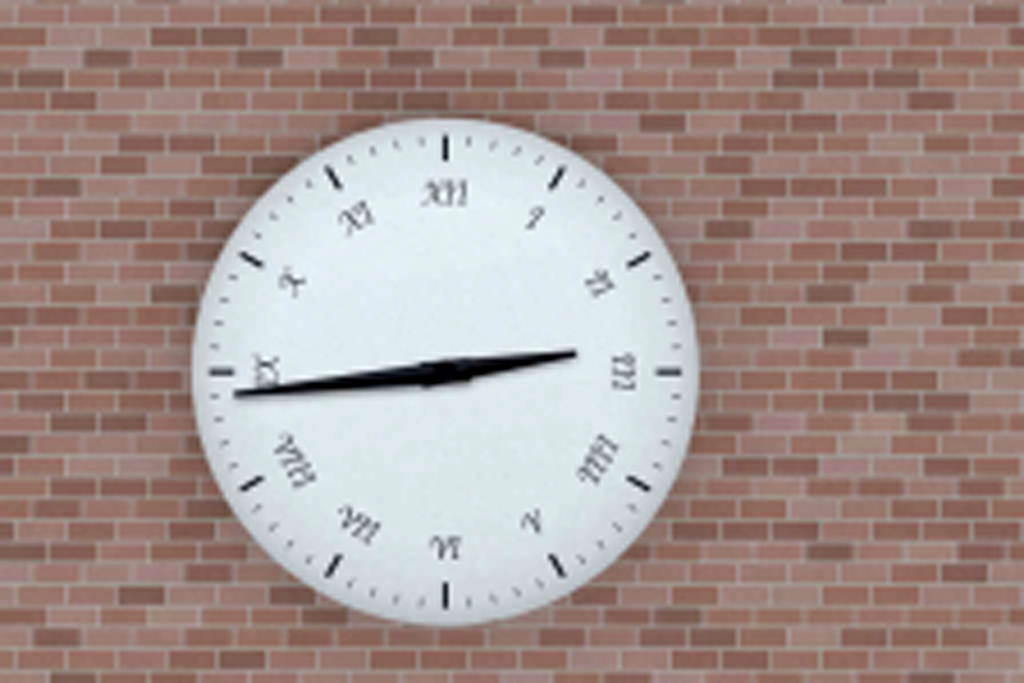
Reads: 2 h 44 min
